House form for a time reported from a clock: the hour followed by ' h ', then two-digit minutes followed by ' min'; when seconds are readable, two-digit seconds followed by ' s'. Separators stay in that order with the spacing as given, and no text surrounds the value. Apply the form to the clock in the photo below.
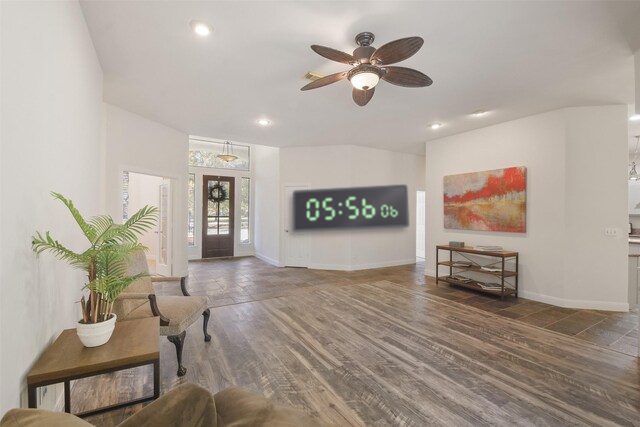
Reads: 5 h 56 min 06 s
